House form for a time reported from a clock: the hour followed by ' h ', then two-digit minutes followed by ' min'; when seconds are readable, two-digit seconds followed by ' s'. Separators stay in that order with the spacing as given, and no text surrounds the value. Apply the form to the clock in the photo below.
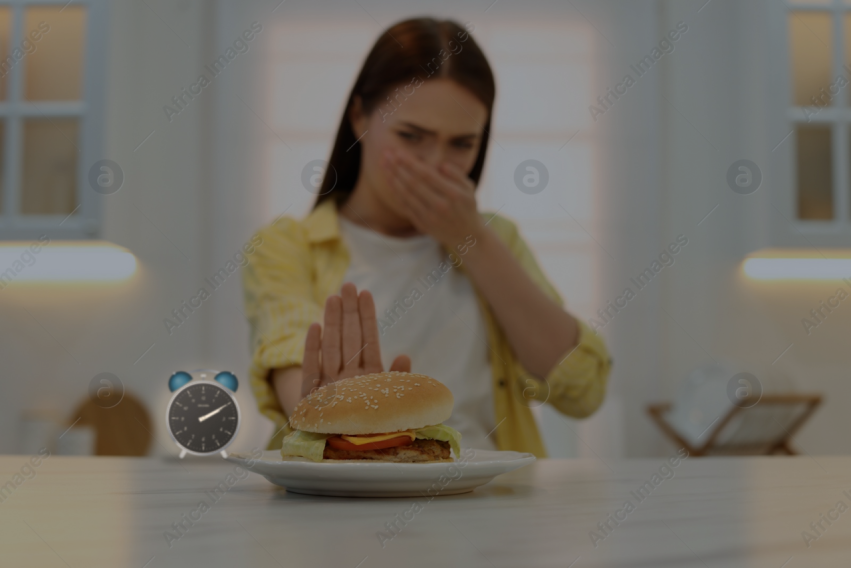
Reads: 2 h 10 min
